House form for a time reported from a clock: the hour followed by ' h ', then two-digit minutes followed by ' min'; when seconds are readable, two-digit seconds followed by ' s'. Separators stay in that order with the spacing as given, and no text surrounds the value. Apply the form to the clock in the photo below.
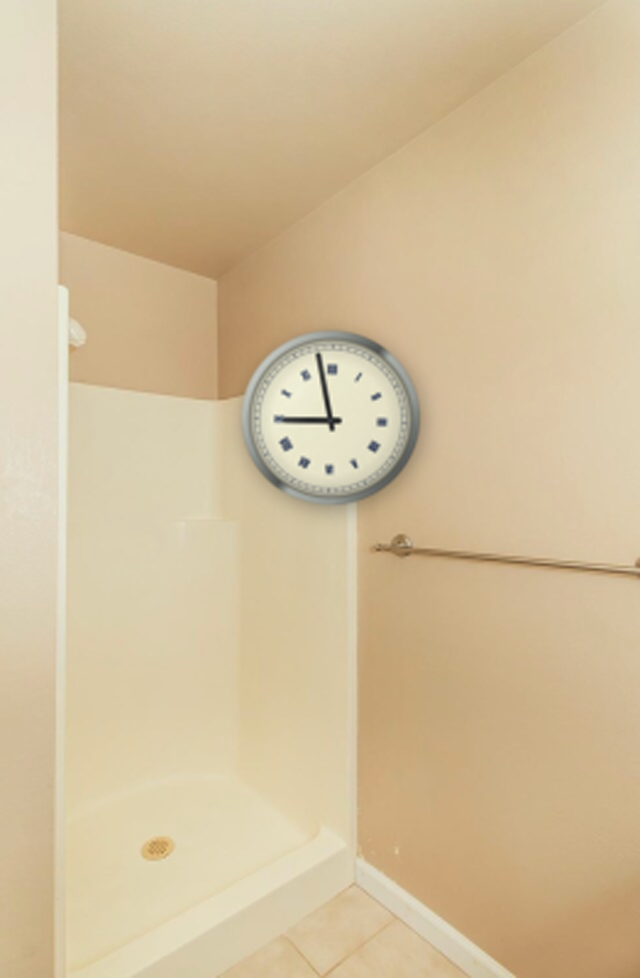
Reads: 8 h 58 min
